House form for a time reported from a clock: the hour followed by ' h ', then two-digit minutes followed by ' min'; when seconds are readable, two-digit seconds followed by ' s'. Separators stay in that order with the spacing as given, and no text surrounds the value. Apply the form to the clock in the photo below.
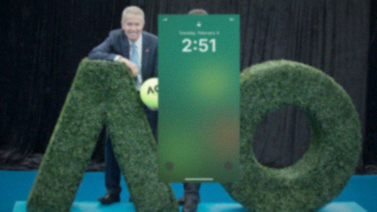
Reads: 2 h 51 min
